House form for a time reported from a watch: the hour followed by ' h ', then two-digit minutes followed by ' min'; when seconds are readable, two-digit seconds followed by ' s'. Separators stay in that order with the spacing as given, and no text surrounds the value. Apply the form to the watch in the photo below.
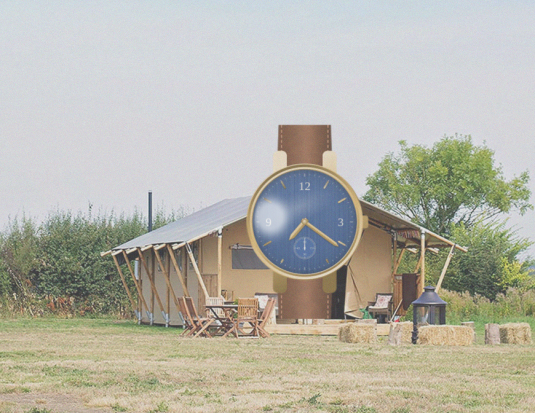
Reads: 7 h 21 min
